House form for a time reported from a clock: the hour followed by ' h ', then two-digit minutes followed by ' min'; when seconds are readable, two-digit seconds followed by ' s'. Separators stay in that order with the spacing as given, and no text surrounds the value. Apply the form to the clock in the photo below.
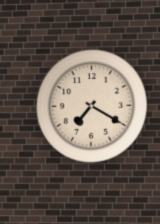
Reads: 7 h 20 min
